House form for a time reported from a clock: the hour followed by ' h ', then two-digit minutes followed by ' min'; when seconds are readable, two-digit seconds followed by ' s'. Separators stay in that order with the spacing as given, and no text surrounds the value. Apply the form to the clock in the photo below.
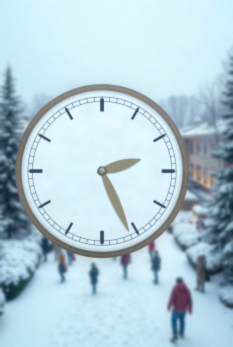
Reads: 2 h 26 min
